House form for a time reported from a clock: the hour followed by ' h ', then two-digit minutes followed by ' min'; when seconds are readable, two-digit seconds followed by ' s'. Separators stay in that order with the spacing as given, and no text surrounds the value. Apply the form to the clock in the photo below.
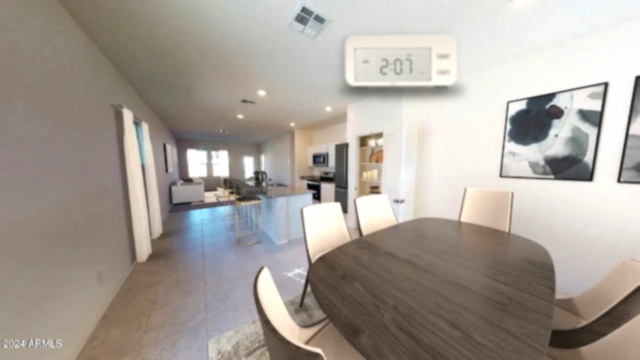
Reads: 2 h 07 min
